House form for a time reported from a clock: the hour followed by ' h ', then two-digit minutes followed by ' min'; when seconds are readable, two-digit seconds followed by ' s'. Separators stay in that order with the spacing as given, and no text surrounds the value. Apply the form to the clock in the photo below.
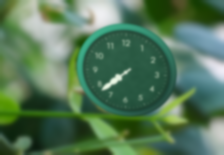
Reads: 7 h 38 min
